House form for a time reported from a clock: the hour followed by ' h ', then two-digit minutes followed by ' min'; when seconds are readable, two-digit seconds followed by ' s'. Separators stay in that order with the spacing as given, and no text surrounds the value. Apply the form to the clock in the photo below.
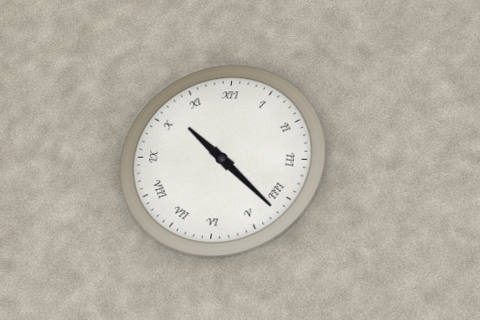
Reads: 10 h 22 min
